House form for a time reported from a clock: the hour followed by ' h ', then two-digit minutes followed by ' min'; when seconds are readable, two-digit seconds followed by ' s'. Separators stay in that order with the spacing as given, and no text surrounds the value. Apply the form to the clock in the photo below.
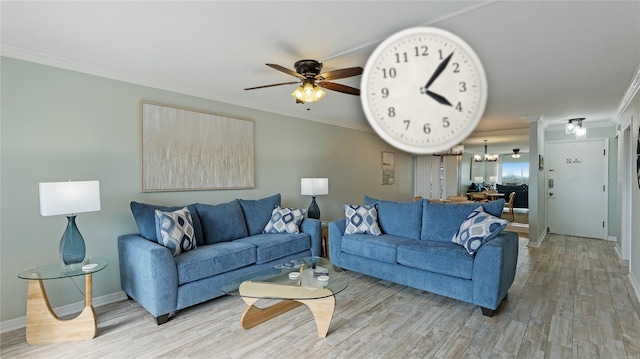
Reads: 4 h 07 min
